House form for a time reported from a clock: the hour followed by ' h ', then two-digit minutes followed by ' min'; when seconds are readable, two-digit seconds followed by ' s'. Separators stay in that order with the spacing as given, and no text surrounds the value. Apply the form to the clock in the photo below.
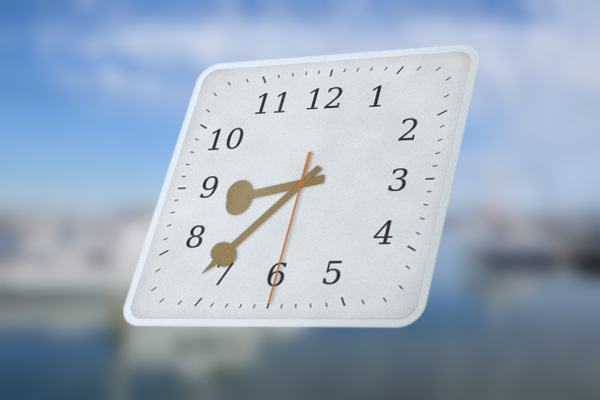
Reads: 8 h 36 min 30 s
